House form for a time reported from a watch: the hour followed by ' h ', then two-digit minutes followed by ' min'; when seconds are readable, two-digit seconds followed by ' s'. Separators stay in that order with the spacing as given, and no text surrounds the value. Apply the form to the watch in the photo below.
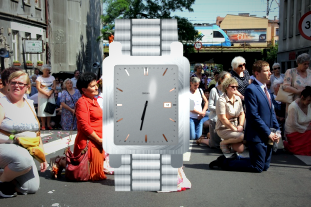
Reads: 6 h 32 min
